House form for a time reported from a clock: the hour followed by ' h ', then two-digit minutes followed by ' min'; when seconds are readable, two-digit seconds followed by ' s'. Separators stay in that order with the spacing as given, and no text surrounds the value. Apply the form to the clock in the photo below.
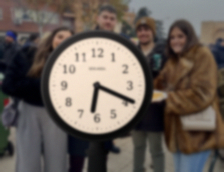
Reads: 6 h 19 min
